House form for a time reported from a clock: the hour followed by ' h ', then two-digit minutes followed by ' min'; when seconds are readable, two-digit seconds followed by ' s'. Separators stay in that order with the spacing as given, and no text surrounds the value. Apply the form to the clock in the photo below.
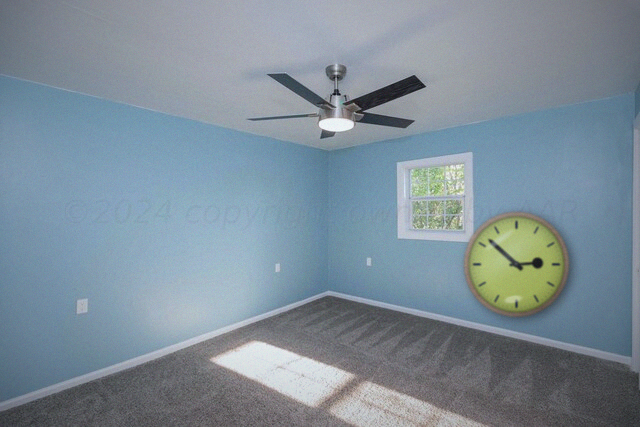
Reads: 2 h 52 min
